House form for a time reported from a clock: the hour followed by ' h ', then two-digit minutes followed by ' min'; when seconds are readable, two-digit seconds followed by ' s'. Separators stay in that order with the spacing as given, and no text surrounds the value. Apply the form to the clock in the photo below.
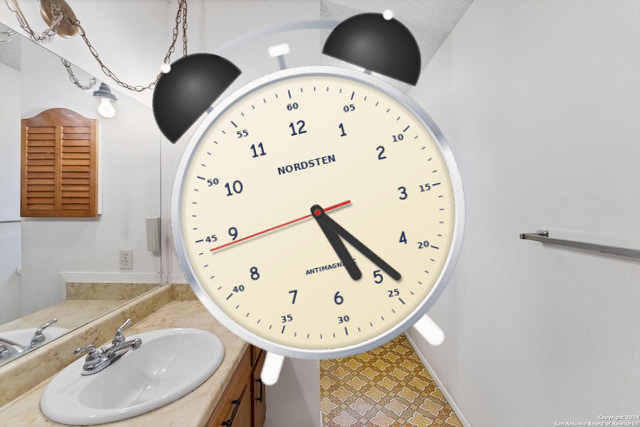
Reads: 5 h 23 min 44 s
